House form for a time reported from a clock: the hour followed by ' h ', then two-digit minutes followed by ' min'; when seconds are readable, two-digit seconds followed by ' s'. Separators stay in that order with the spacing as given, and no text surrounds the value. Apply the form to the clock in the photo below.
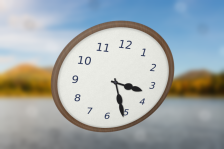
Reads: 3 h 26 min
